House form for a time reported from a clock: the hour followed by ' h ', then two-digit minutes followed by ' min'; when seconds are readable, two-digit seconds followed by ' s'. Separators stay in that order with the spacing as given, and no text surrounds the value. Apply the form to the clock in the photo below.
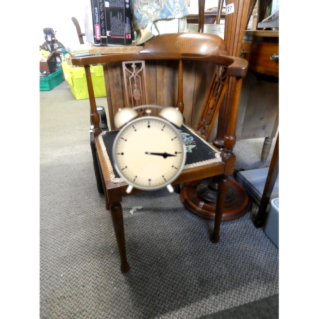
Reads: 3 h 16 min
